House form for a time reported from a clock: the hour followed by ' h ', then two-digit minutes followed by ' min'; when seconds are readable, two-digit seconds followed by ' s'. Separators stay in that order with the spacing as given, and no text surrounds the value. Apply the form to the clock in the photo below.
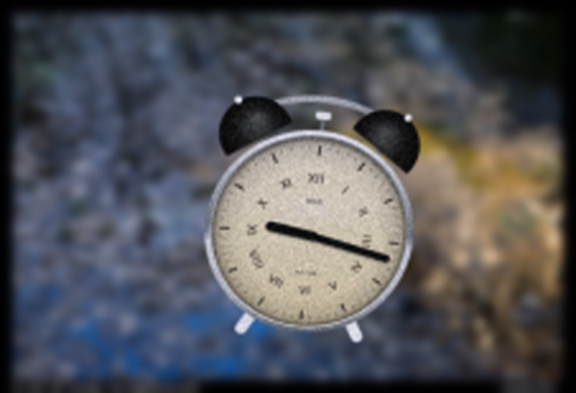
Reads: 9 h 17 min
